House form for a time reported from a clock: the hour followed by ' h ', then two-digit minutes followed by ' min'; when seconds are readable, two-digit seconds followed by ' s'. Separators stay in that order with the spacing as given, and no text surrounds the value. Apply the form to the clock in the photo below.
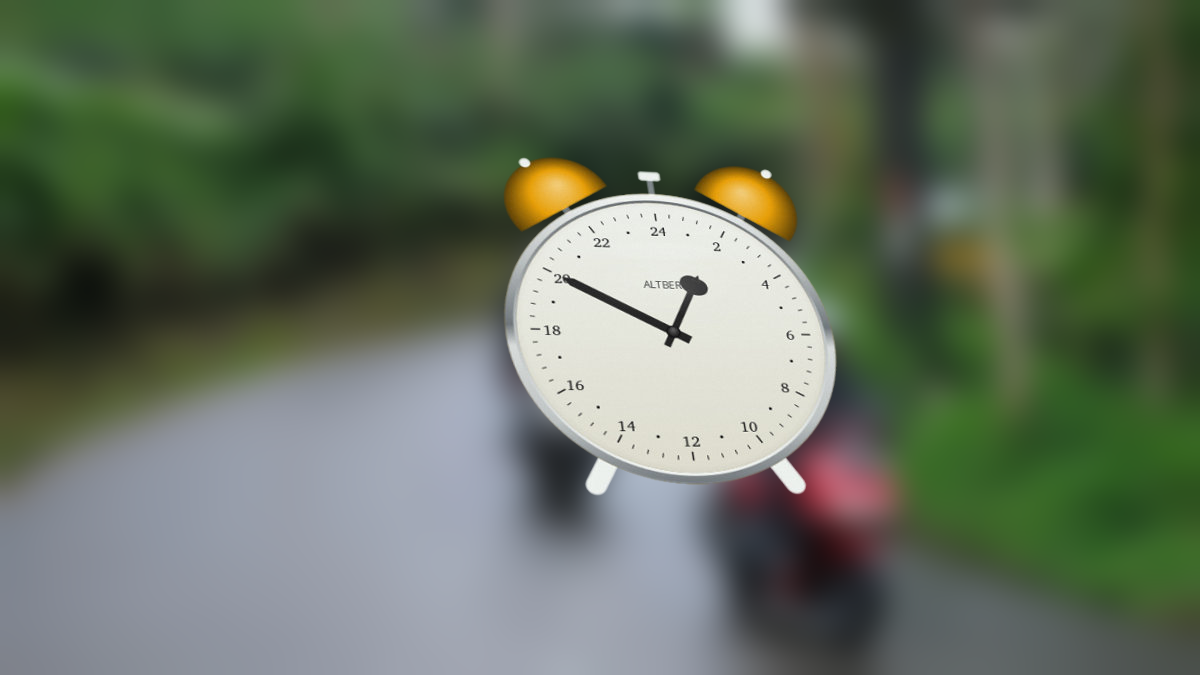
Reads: 1 h 50 min
